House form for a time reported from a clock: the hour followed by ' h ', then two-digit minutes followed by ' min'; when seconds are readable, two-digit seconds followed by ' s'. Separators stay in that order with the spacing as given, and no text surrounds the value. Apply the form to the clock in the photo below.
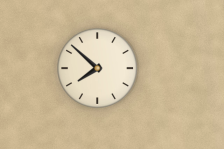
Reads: 7 h 52 min
